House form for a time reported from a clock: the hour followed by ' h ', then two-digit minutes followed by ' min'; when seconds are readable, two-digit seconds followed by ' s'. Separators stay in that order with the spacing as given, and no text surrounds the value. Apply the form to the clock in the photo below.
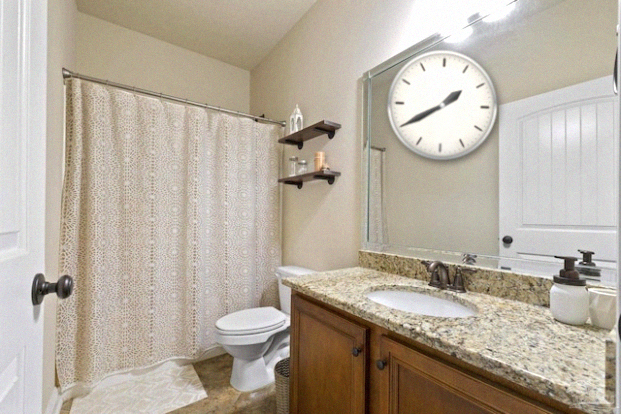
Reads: 1 h 40 min
